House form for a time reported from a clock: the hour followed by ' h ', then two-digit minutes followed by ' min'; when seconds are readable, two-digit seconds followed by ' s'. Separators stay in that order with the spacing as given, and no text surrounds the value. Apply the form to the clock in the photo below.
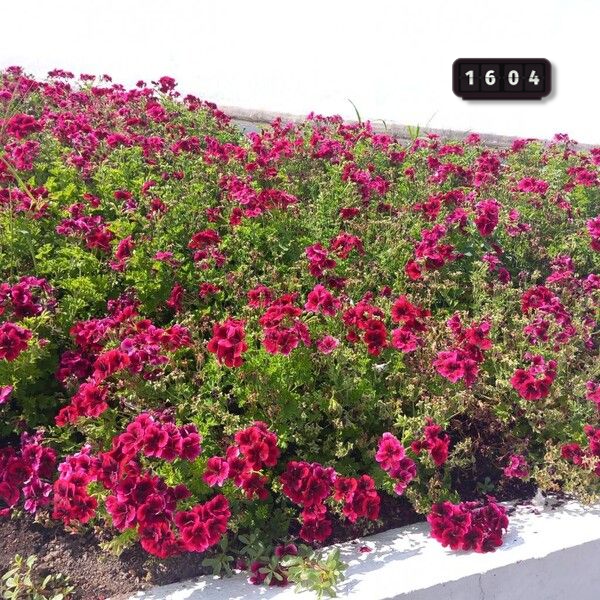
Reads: 16 h 04 min
